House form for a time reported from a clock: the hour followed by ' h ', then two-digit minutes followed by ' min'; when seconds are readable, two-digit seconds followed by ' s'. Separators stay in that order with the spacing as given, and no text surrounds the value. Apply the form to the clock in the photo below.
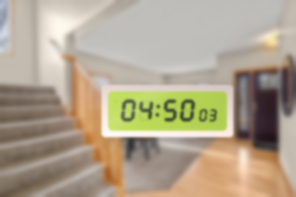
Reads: 4 h 50 min 03 s
